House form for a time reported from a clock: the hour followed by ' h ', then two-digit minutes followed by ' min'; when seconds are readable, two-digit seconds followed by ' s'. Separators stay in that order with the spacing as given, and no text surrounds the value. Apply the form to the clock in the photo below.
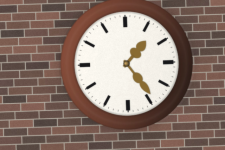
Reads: 1 h 24 min
